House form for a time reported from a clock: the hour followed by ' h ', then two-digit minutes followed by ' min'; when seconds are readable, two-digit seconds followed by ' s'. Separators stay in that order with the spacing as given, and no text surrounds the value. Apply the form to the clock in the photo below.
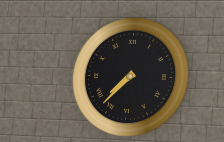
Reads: 7 h 37 min
